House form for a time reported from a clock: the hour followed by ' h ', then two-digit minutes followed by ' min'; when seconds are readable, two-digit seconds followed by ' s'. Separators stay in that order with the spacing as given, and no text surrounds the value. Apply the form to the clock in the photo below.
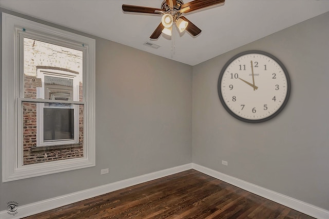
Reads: 9 h 59 min
